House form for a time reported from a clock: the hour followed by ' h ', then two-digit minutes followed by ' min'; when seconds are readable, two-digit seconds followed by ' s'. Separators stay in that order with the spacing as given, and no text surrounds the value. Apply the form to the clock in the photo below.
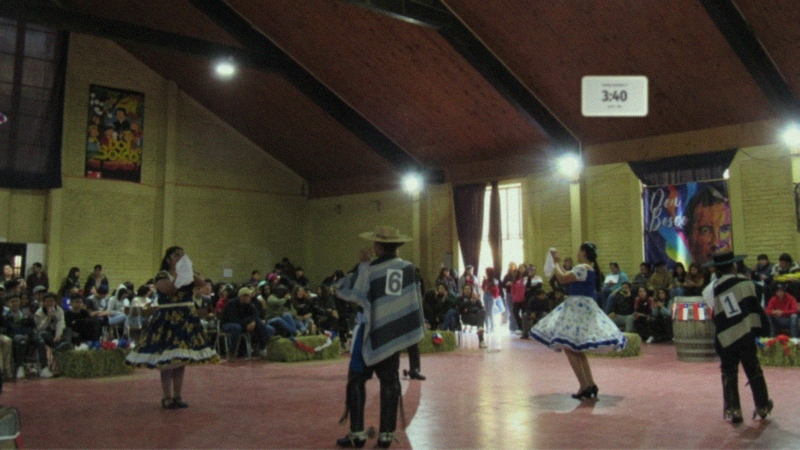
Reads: 3 h 40 min
